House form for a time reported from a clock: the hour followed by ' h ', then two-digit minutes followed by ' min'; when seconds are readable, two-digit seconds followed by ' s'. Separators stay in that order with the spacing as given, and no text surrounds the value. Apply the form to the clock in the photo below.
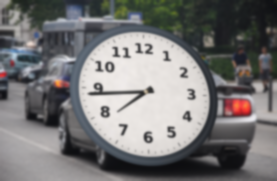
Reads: 7 h 44 min
